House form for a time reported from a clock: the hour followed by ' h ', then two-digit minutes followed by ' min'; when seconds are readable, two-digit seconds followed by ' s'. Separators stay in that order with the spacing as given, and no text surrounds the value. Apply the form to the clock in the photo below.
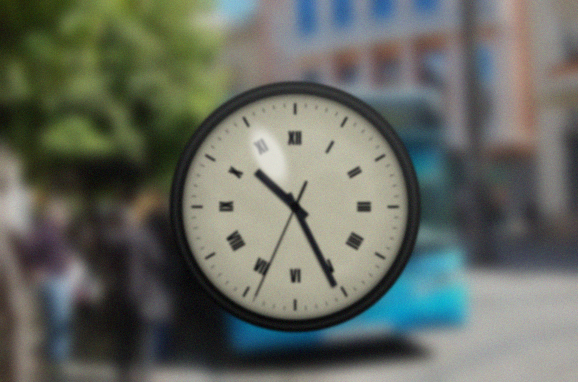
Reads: 10 h 25 min 34 s
